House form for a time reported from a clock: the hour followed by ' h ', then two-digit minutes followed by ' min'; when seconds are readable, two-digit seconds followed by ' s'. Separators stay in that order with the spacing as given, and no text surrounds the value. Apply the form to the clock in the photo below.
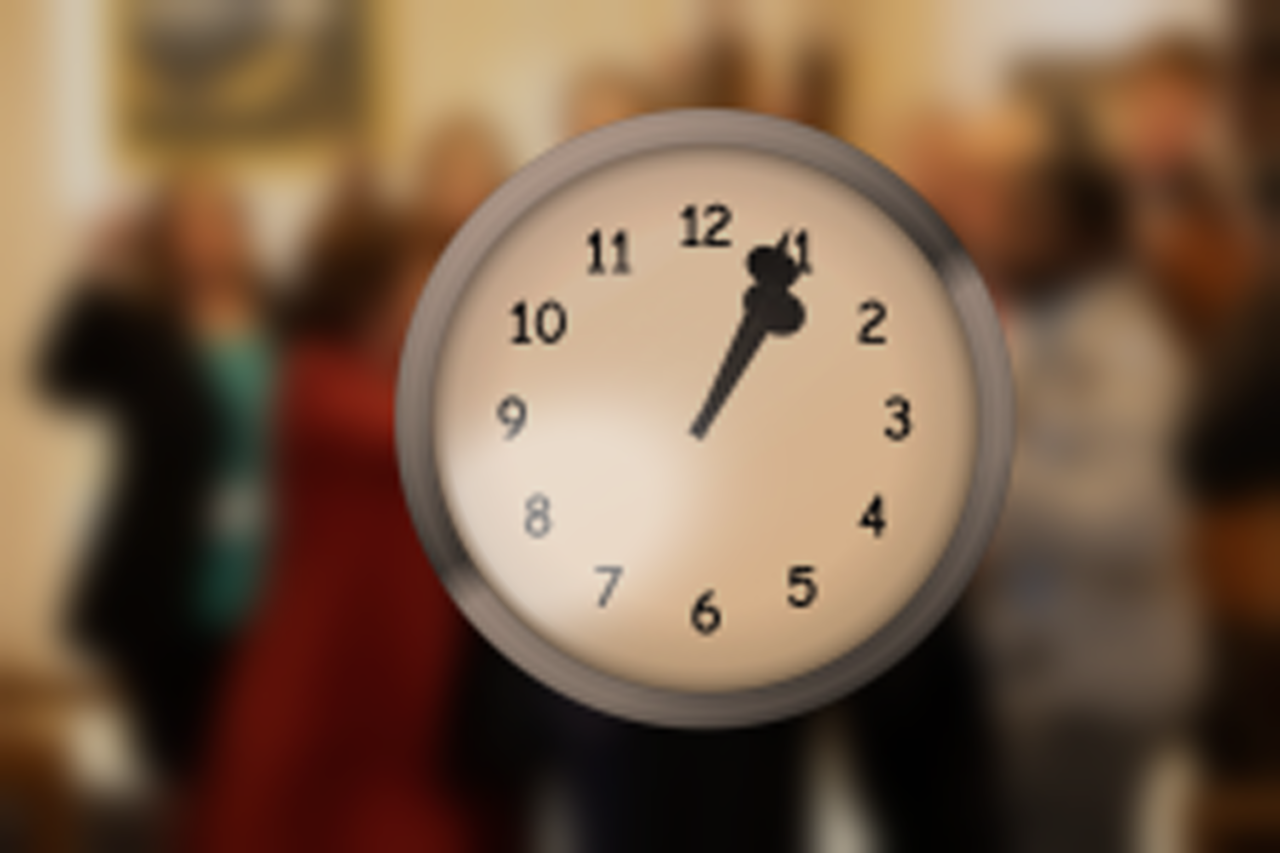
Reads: 1 h 04 min
